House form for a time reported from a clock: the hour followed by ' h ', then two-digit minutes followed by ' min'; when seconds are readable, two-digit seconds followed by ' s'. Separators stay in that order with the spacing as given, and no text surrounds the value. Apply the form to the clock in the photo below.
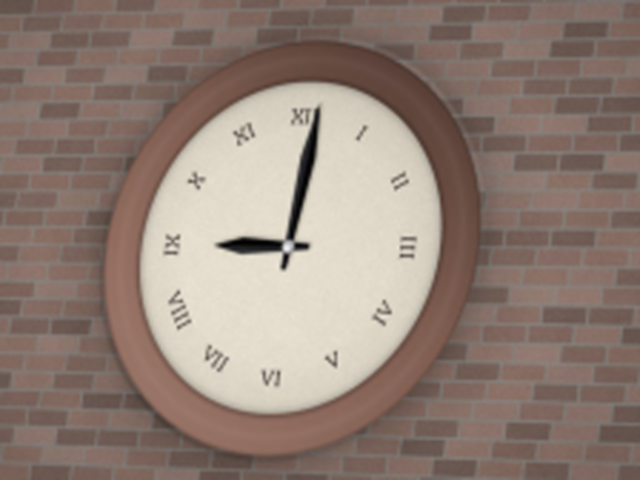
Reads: 9 h 01 min
